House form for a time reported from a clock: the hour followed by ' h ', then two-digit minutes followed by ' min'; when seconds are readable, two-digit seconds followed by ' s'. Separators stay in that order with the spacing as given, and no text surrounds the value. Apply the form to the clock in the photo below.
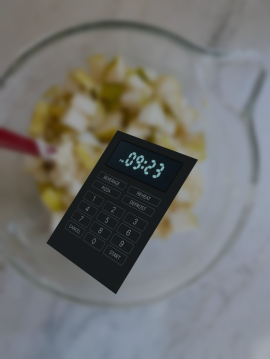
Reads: 9 h 23 min
